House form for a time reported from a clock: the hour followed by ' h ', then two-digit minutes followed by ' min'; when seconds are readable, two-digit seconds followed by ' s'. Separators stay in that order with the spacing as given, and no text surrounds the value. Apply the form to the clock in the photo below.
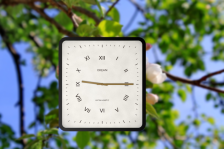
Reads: 9 h 15 min
